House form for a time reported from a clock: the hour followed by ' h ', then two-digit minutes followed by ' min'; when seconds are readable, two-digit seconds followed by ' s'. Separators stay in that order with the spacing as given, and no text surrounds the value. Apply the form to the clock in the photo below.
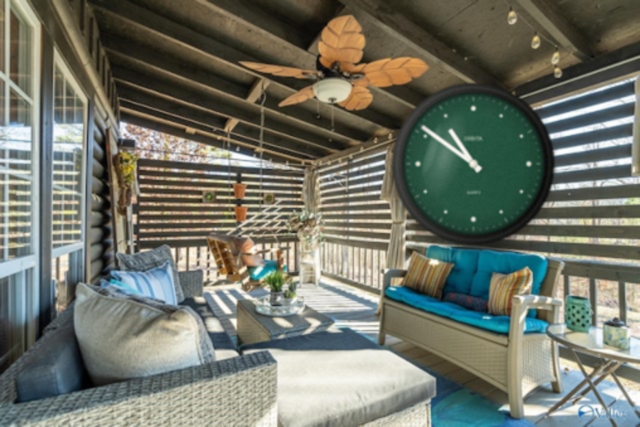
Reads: 10 h 51 min
